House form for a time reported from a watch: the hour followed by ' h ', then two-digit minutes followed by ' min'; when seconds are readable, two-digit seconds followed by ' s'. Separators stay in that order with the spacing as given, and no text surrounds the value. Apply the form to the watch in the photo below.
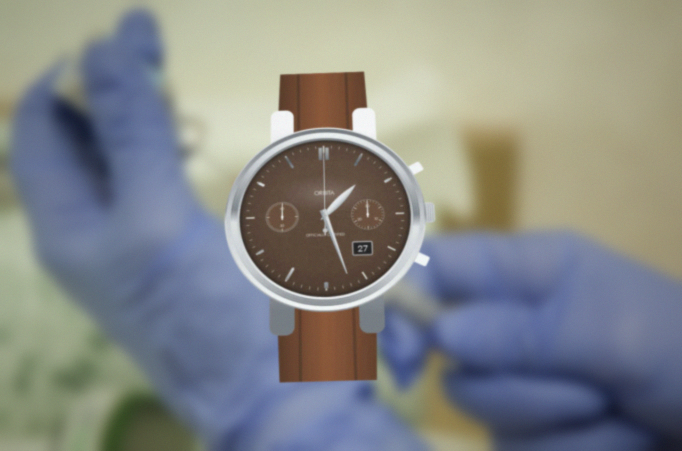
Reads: 1 h 27 min
